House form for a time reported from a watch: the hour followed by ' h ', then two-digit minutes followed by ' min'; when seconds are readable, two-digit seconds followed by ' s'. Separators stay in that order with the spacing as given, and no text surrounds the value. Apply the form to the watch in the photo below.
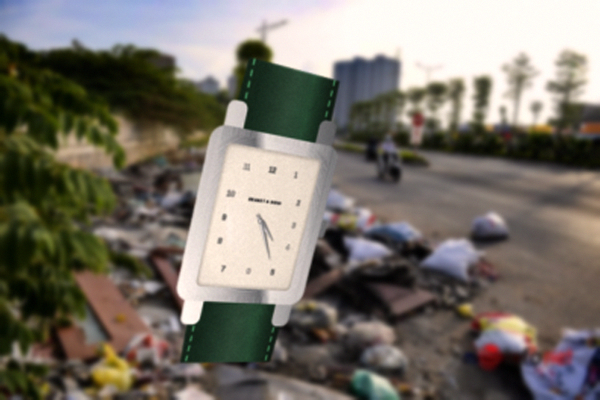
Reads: 4 h 25 min
